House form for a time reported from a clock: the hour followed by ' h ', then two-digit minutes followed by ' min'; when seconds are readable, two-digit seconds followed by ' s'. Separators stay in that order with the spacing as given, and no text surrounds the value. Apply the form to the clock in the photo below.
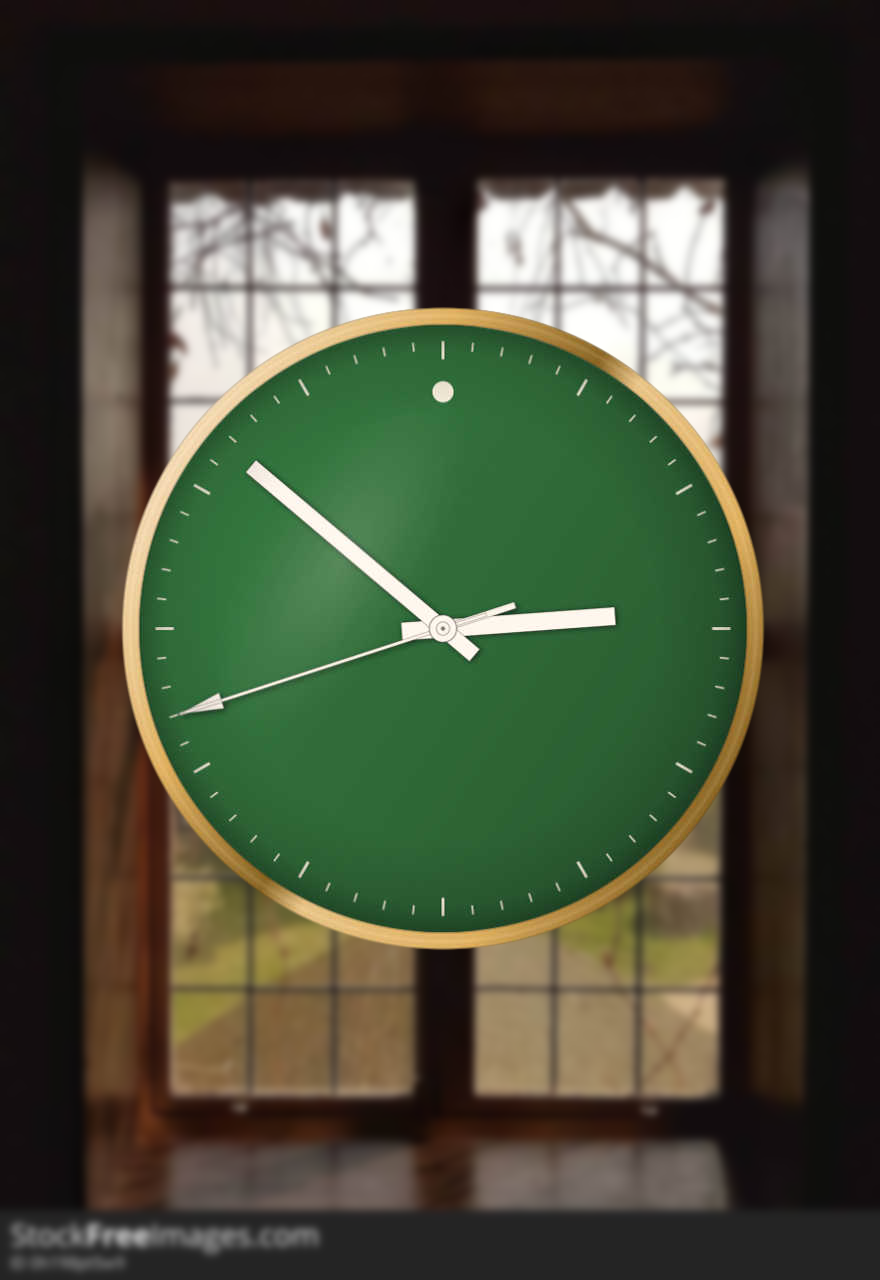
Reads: 2 h 51 min 42 s
